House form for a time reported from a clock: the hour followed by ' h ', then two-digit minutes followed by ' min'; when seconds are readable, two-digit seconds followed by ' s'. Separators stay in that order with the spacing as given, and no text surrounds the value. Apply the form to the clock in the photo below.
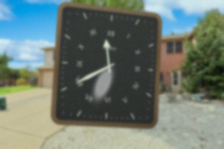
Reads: 11 h 40 min
